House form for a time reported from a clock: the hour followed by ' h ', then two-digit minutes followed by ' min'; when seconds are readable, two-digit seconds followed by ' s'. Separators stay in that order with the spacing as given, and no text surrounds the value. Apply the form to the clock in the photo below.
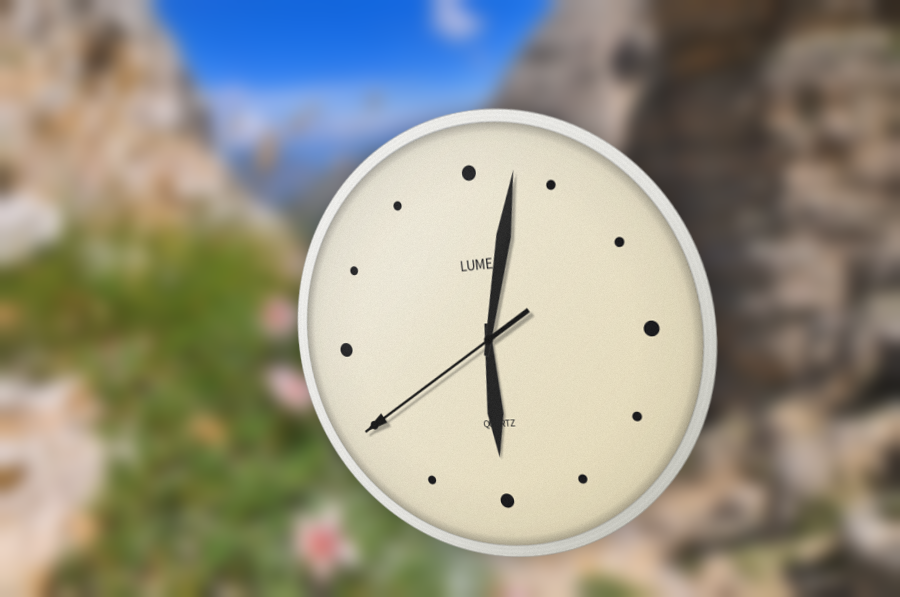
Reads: 6 h 02 min 40 s
